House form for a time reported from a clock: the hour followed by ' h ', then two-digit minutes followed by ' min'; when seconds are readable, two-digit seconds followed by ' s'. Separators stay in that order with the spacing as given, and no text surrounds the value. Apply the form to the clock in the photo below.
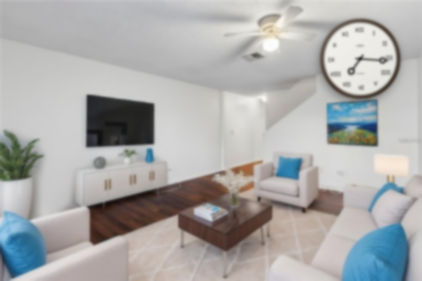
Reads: 7 h 16 min
